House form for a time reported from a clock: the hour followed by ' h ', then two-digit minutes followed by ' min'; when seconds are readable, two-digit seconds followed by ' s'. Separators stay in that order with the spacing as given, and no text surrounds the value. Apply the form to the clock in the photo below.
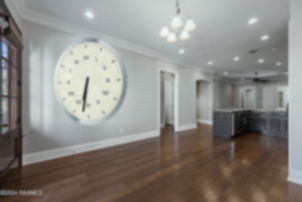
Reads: 6 h 32 min
